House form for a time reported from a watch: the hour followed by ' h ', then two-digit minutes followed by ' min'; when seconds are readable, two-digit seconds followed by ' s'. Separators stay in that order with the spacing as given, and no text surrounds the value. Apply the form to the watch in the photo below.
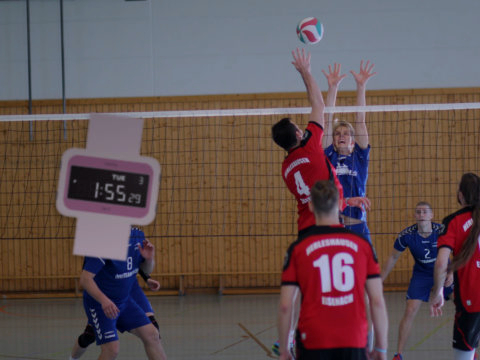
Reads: 1 h 55 min
